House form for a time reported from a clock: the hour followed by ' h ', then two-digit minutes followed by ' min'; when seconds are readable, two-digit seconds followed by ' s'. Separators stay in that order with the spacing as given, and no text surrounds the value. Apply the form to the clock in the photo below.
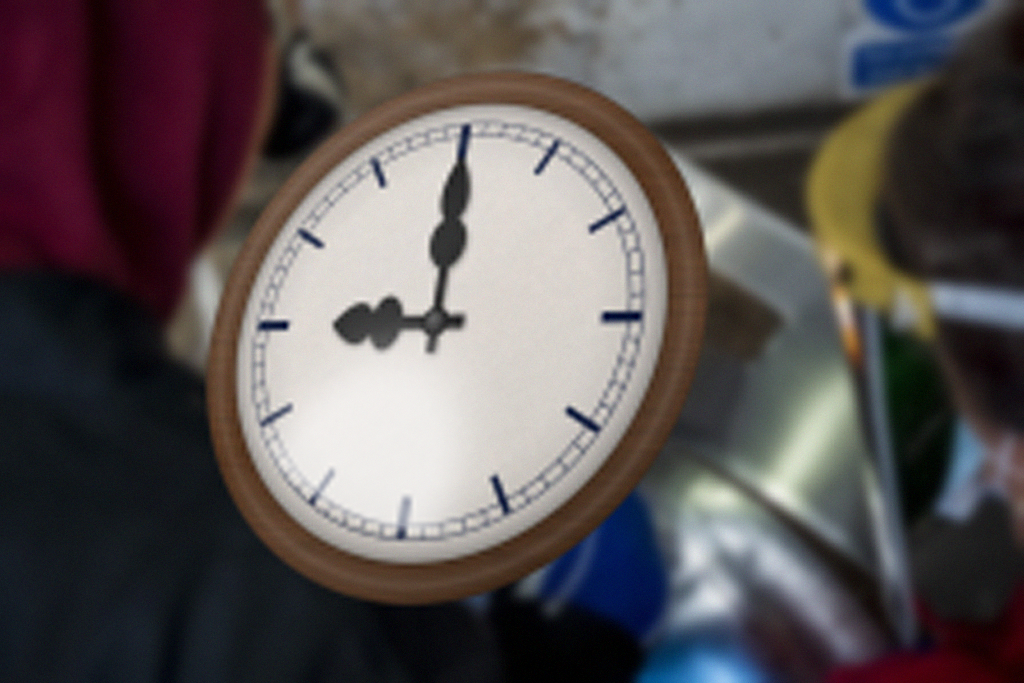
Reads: 9 h 00 min
